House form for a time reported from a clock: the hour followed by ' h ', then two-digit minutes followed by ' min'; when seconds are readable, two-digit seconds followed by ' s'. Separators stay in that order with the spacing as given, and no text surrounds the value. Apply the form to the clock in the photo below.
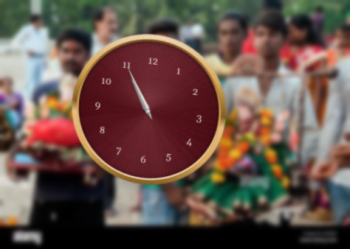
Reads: 10 h 55 min
